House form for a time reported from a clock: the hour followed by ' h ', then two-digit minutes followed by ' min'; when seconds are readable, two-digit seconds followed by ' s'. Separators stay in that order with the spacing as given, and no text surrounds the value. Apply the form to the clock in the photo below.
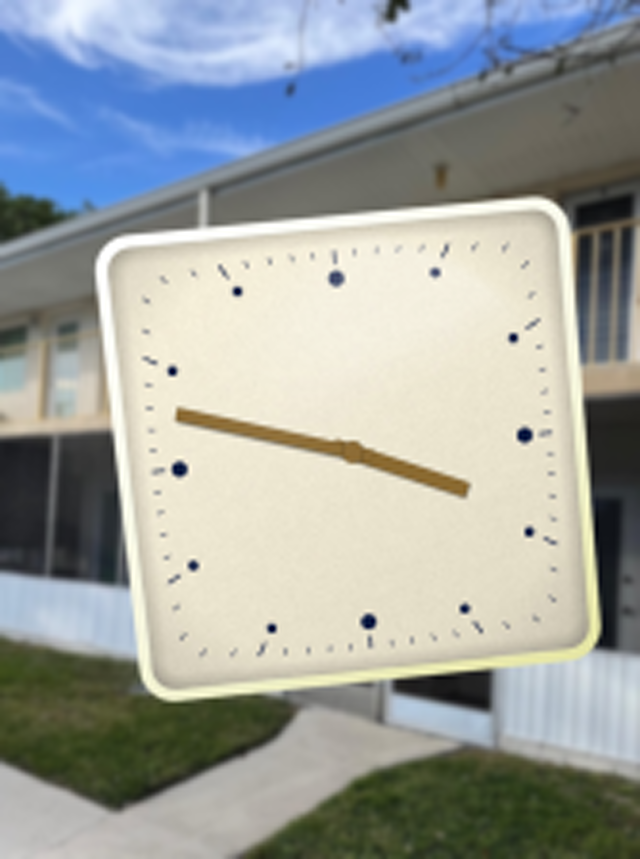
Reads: 3 h 48 min
